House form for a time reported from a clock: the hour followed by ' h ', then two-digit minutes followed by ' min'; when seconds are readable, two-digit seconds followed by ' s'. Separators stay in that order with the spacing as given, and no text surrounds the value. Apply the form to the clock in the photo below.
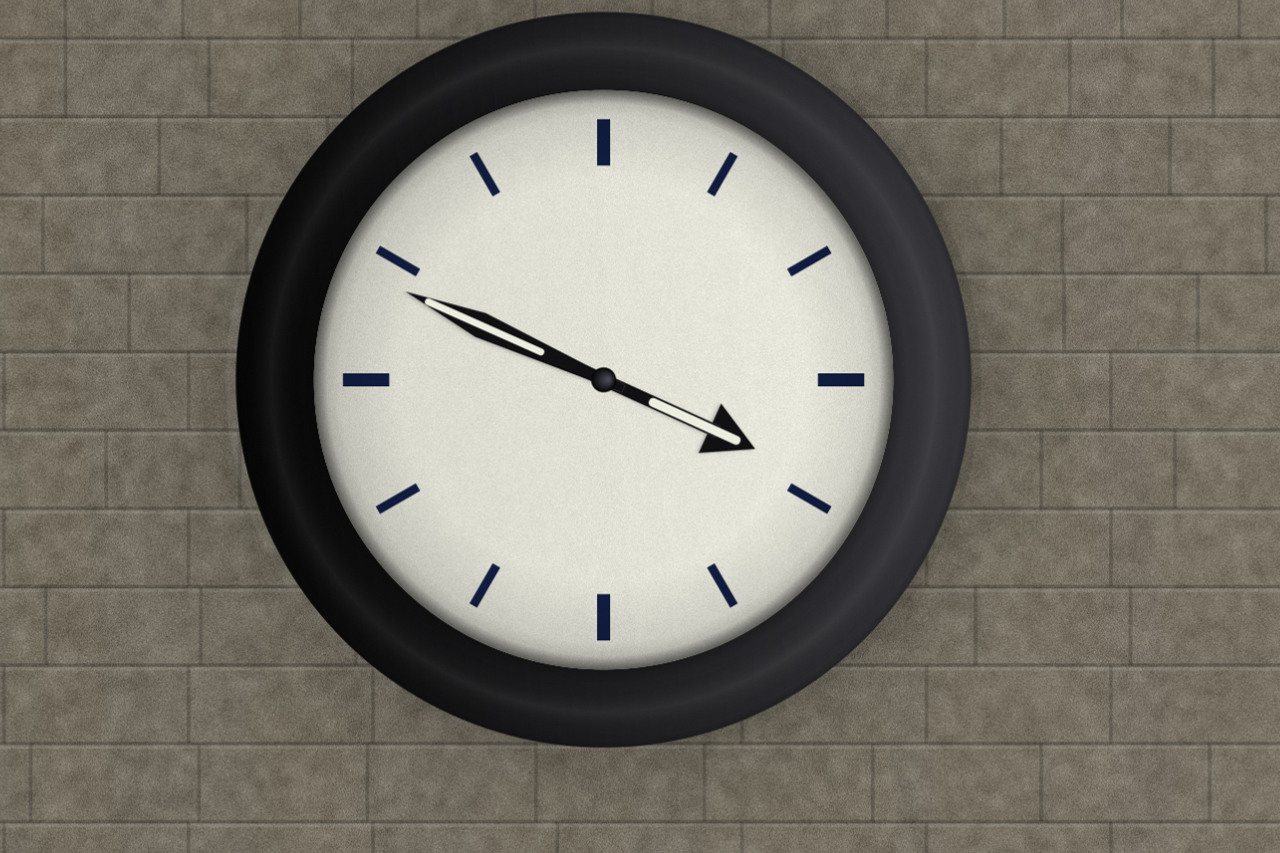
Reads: 3 h 49 min
